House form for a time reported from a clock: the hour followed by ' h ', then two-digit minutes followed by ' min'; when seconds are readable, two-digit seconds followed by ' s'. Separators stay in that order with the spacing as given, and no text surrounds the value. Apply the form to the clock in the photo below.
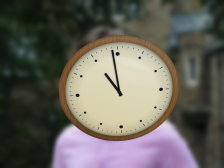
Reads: 10 h 59 min
